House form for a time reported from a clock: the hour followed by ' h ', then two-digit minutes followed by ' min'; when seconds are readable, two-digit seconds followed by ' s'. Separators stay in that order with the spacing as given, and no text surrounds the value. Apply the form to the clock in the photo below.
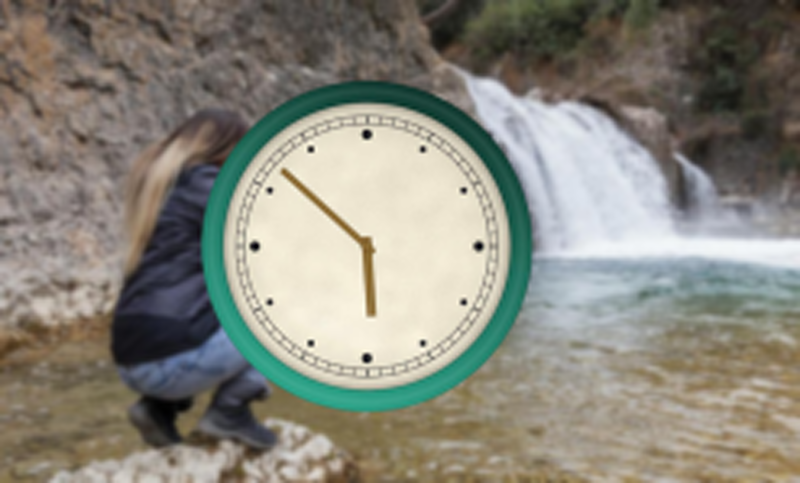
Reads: 5 h 52 min
